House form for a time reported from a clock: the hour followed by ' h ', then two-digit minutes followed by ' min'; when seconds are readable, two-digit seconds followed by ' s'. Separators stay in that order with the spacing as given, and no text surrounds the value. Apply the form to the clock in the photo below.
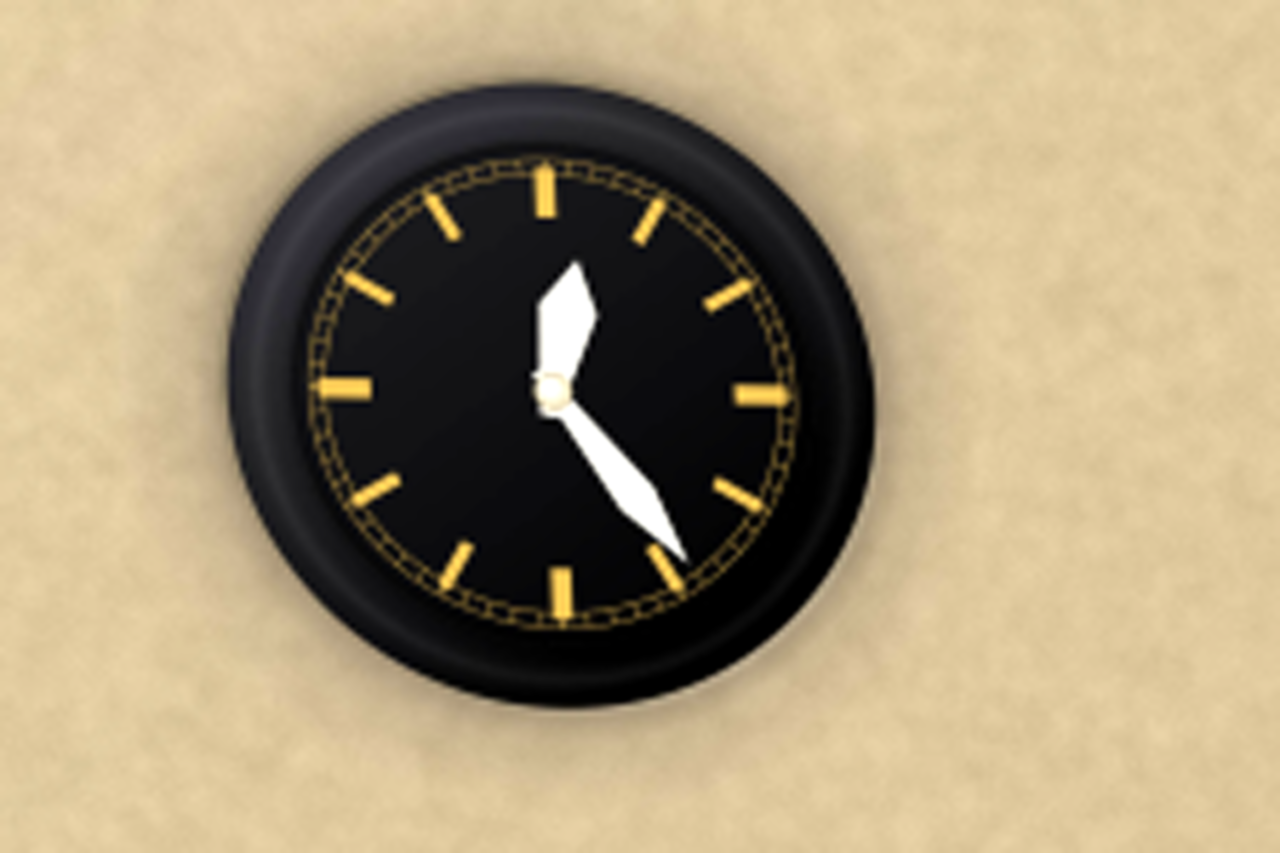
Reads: 12 h 24 min
